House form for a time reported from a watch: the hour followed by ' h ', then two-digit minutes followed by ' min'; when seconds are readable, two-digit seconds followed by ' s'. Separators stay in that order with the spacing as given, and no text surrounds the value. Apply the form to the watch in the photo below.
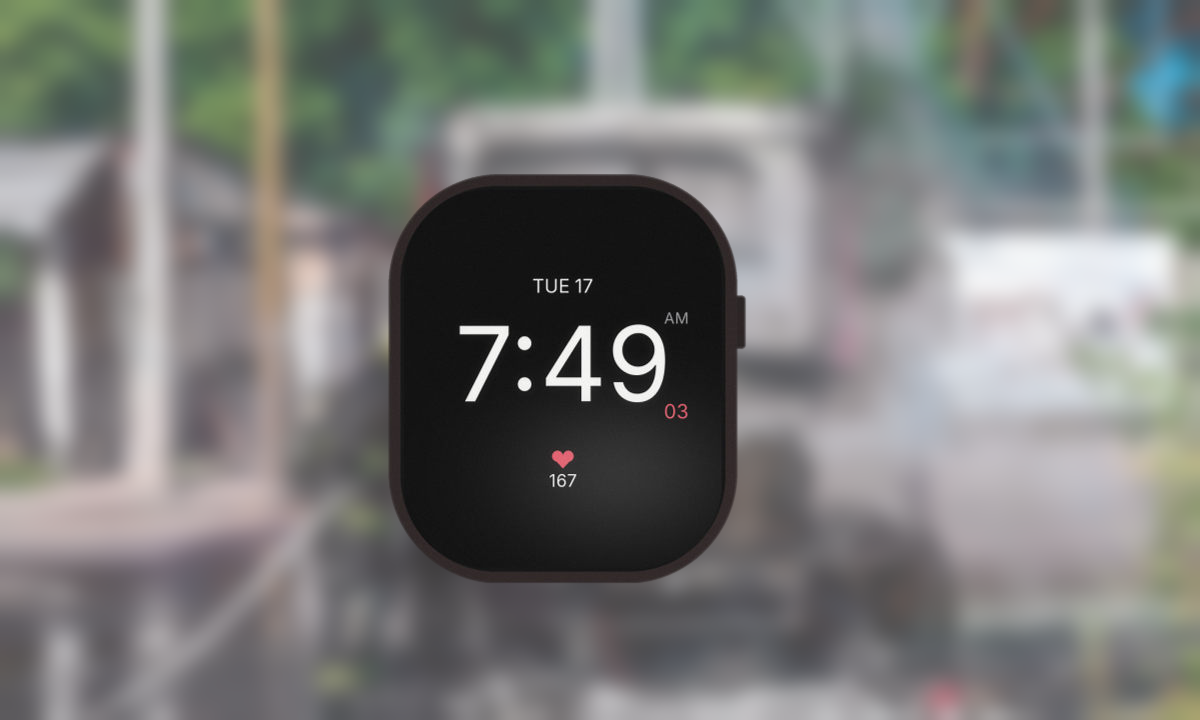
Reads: 7 h 49 min 03 s
